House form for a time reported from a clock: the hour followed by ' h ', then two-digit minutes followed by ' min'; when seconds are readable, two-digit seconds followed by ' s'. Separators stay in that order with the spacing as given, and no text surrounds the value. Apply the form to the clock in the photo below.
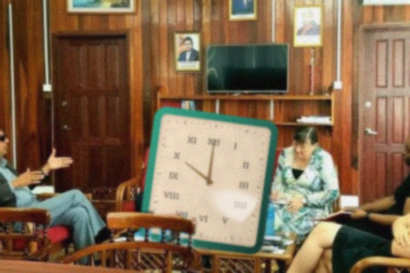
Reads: 10 h 00 min
